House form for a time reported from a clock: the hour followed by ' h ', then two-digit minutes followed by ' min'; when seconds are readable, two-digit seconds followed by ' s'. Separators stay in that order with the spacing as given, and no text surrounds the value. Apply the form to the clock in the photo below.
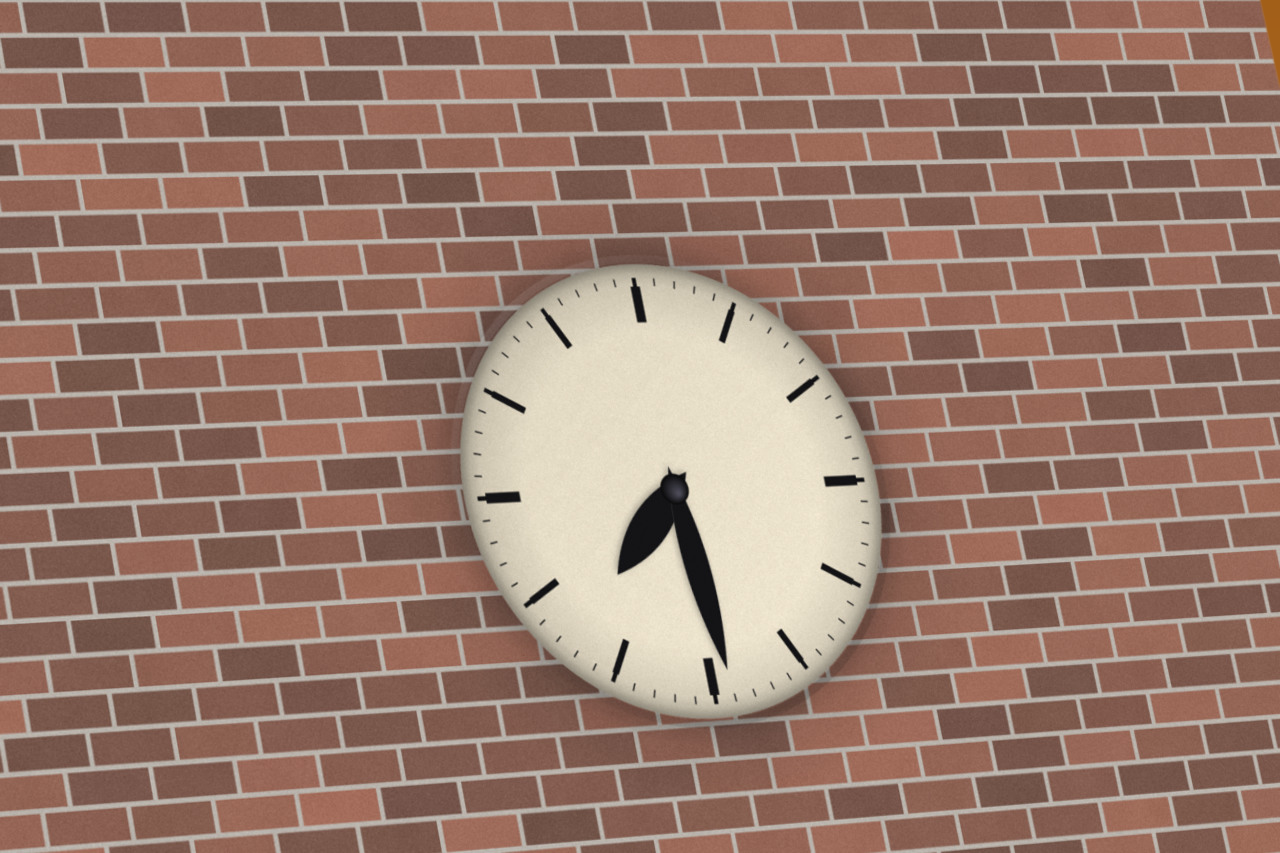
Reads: 7 h 29 min
